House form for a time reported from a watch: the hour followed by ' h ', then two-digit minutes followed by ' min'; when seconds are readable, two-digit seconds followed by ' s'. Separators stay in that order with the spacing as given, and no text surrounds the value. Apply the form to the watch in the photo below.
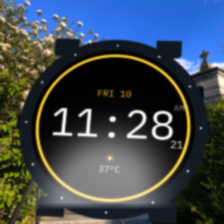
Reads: 11 h 28 min 21 s
